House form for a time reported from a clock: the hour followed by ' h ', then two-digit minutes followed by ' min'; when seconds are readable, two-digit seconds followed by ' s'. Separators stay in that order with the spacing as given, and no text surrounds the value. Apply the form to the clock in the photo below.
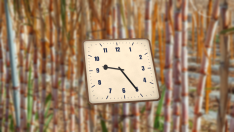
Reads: 9 h 25 min
